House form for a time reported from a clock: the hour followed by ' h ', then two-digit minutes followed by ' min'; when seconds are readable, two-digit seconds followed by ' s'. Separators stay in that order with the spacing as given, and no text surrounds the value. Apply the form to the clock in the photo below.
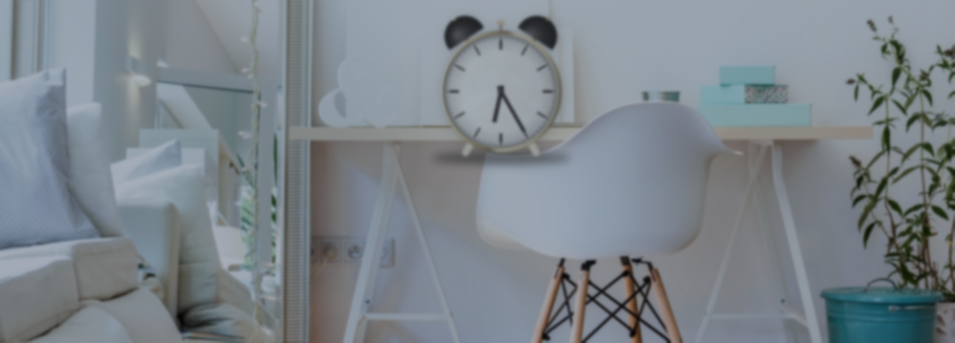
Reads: 6 h 25 min
